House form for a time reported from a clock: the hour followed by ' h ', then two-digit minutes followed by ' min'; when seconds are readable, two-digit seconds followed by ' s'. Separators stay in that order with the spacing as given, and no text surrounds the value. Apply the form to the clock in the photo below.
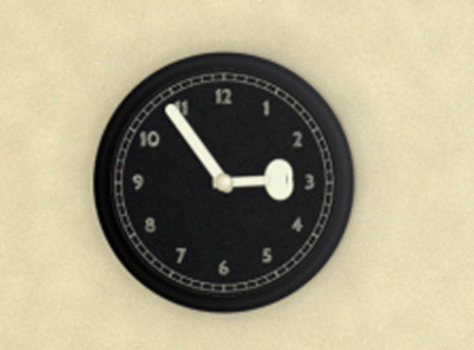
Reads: 2 h 54 min
